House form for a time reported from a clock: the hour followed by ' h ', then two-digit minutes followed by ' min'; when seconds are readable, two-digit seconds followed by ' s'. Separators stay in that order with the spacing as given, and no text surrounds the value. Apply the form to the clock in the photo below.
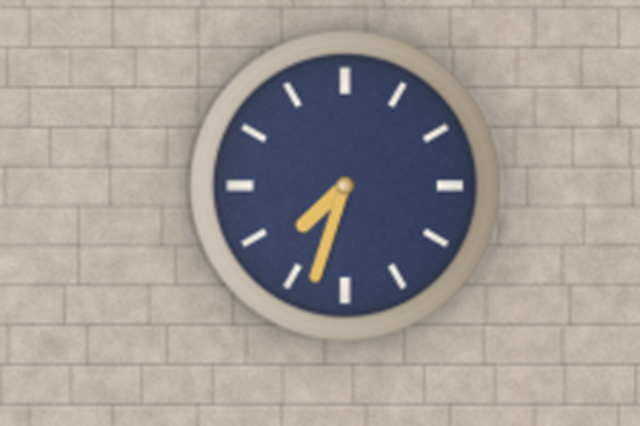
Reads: 7 h 33 min
